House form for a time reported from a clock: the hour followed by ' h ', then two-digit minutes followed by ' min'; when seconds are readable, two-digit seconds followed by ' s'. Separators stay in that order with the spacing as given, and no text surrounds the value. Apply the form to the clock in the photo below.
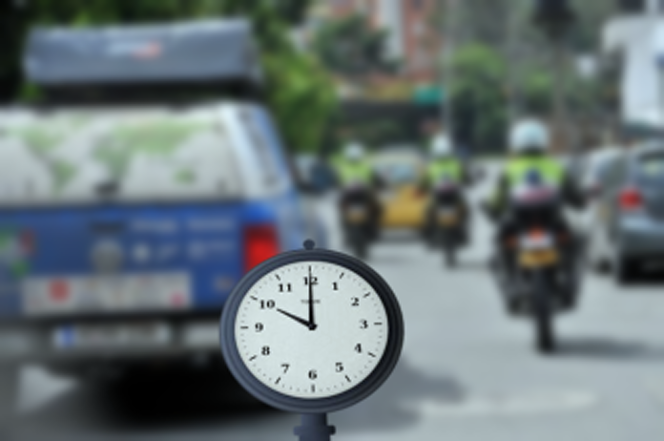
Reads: 10 h 00 min
